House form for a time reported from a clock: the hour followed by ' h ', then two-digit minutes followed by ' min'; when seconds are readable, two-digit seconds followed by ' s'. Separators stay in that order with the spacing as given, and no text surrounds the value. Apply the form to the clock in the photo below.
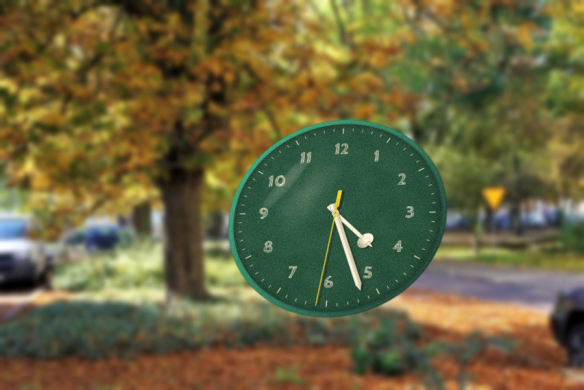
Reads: 4 h 26 min 31 s
